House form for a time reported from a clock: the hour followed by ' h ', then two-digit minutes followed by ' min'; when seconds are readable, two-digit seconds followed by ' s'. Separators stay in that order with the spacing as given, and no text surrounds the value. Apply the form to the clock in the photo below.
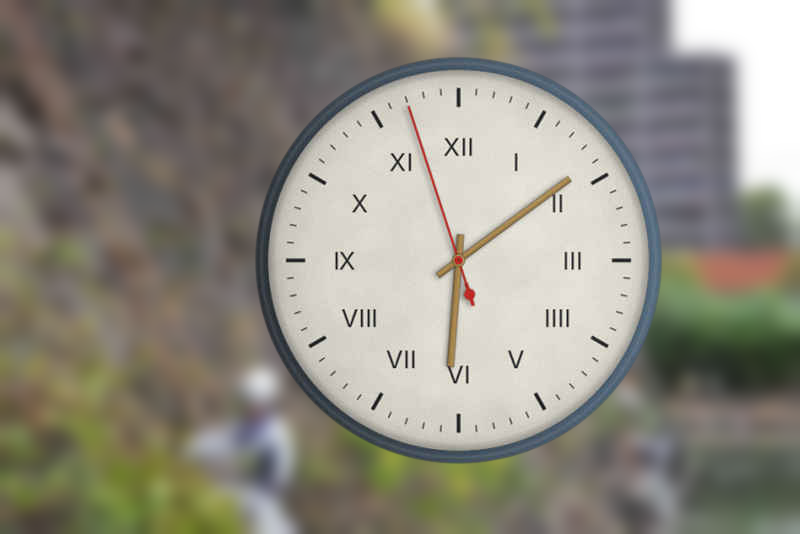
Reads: 6 h 08 min 57 s
